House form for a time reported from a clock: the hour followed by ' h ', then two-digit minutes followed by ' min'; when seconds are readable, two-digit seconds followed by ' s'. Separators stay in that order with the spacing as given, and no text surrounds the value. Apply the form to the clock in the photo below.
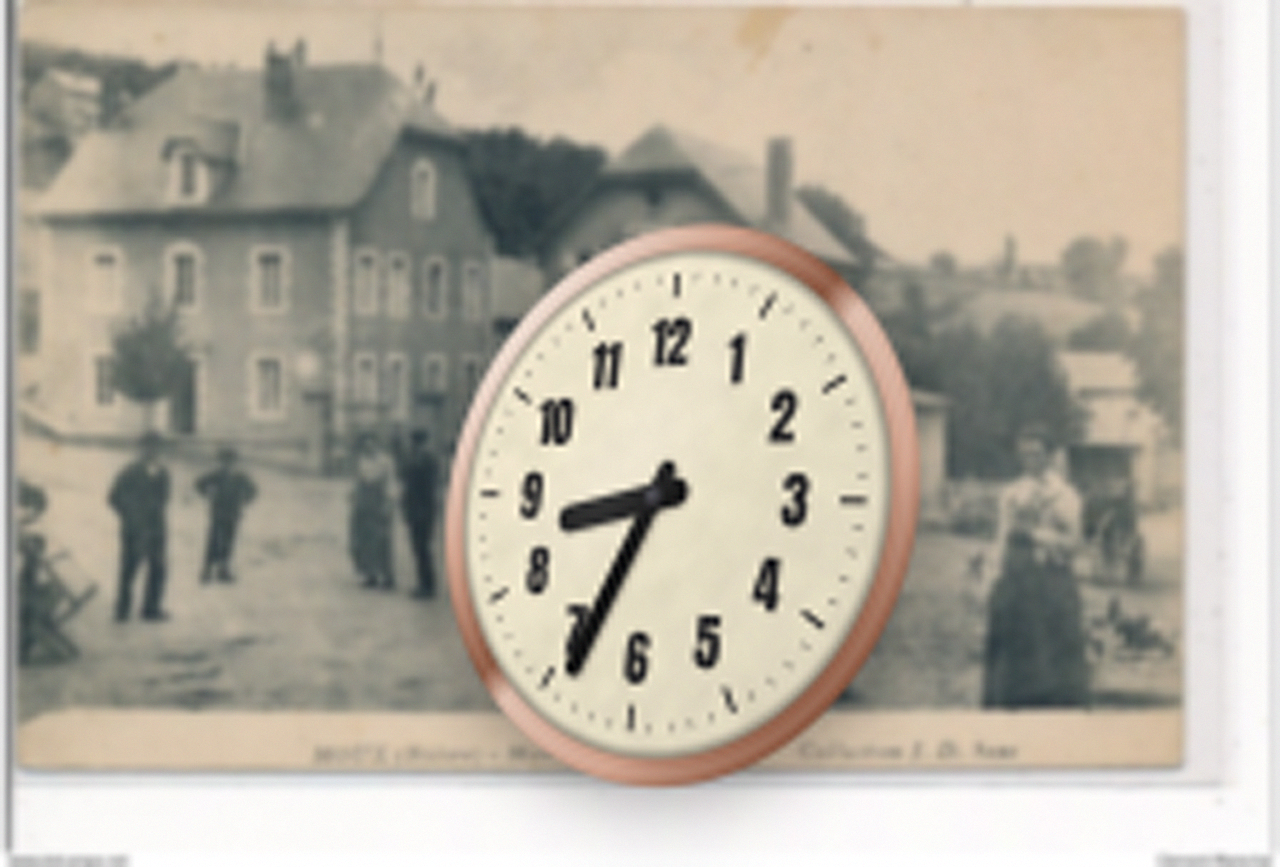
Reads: 8 h 34 min
